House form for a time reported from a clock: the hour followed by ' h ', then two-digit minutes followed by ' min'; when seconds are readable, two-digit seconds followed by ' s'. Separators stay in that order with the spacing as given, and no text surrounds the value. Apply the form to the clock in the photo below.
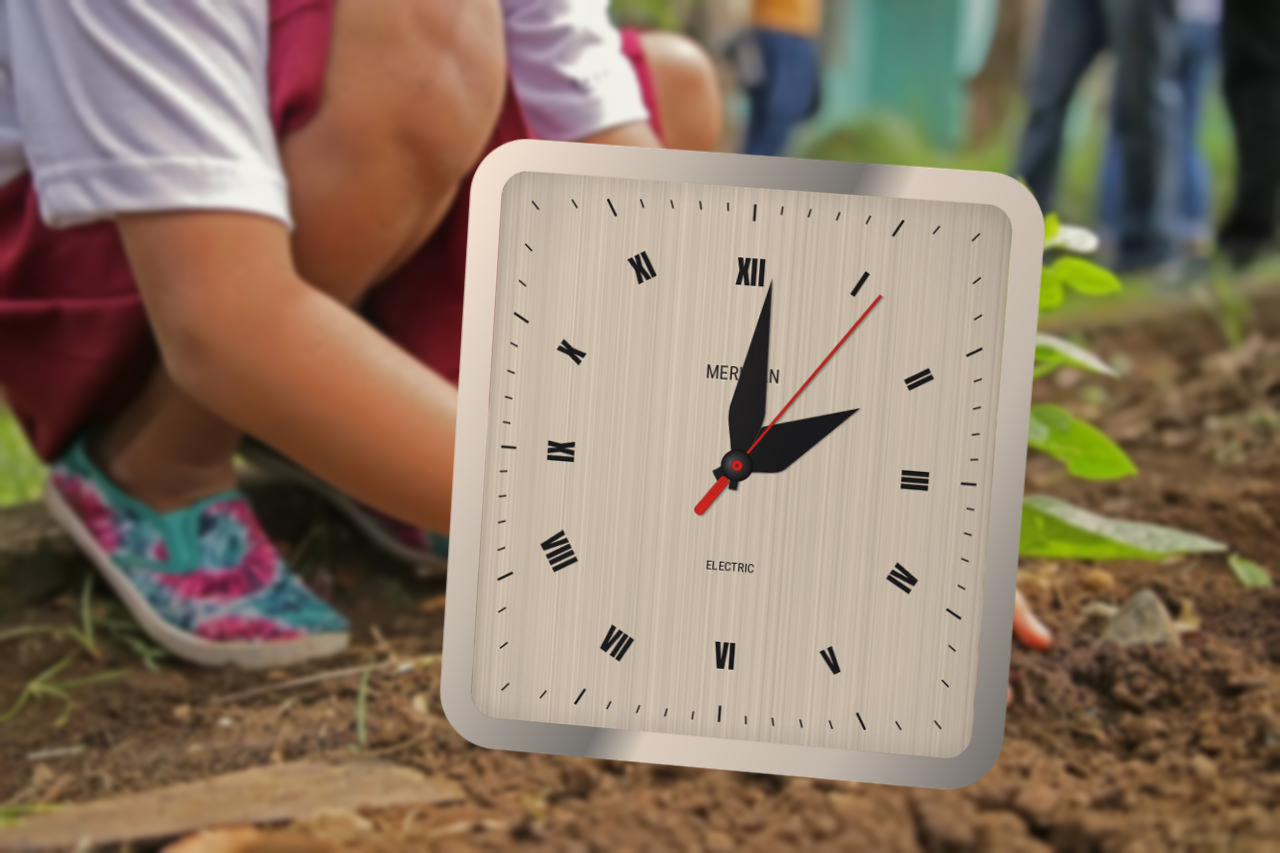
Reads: 2 h 01 min 06 s
